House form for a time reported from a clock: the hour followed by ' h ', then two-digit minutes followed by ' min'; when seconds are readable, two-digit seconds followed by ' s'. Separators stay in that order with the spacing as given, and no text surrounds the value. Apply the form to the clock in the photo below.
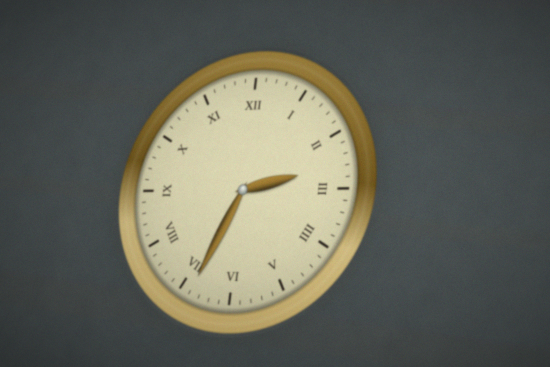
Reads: 2 h 34 min
